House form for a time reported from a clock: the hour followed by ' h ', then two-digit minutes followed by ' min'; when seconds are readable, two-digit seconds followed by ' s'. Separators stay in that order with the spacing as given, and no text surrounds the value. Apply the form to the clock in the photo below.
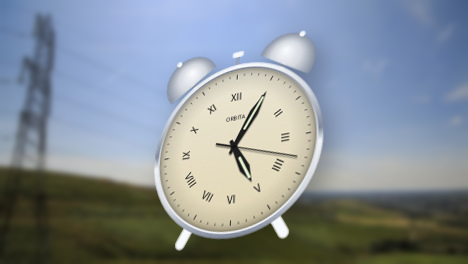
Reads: 5 h 05 min 18 s
